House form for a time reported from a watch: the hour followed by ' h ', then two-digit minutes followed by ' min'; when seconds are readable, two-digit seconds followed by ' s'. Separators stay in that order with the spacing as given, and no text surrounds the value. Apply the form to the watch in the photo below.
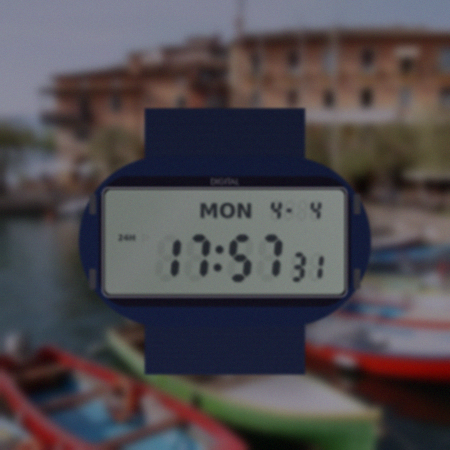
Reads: 17 h 57 min 31 s
